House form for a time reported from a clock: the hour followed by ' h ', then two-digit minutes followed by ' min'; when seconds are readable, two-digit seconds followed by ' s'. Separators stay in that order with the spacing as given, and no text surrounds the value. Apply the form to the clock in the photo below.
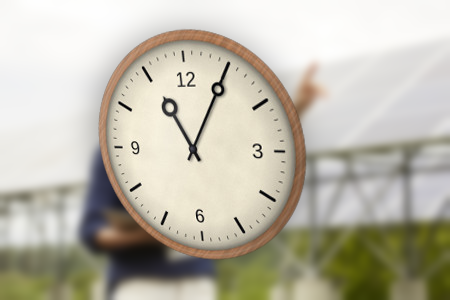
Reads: 11 h 05 min
